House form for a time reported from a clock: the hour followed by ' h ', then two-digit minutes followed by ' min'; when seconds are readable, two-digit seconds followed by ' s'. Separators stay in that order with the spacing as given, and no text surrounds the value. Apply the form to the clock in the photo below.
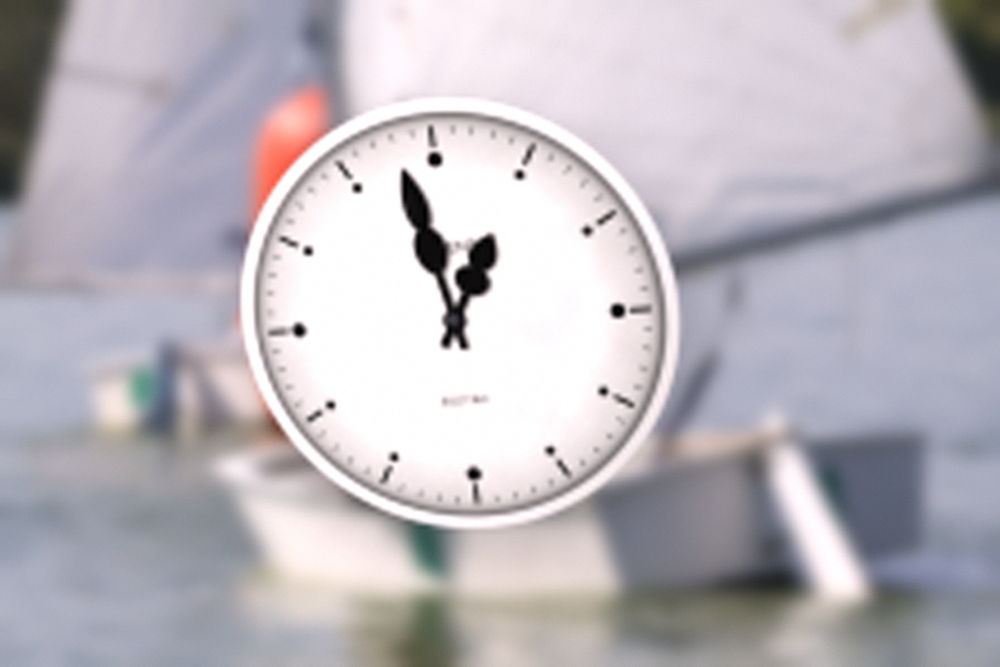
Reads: 12 h 58 min
